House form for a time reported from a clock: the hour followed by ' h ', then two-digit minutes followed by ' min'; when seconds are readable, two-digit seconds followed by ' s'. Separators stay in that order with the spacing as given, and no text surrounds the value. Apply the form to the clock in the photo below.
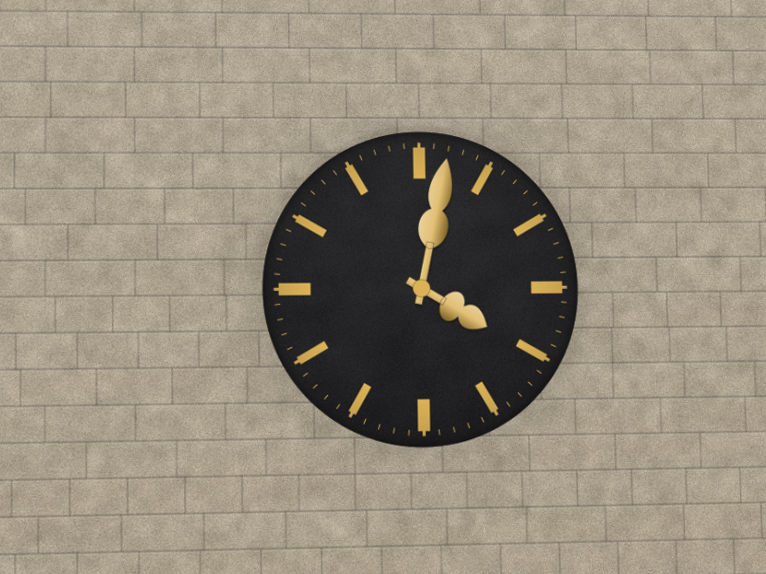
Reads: 4 h 02 min
